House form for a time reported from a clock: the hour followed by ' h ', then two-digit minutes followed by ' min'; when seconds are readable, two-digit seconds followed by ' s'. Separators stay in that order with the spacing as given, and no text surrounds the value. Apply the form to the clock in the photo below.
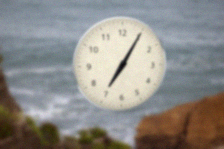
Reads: 7 h 05 min
